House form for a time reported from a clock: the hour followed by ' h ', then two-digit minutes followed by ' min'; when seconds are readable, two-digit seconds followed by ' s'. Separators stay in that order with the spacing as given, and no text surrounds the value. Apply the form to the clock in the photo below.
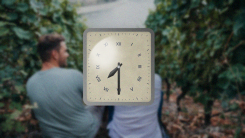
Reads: 7 h 30 min
